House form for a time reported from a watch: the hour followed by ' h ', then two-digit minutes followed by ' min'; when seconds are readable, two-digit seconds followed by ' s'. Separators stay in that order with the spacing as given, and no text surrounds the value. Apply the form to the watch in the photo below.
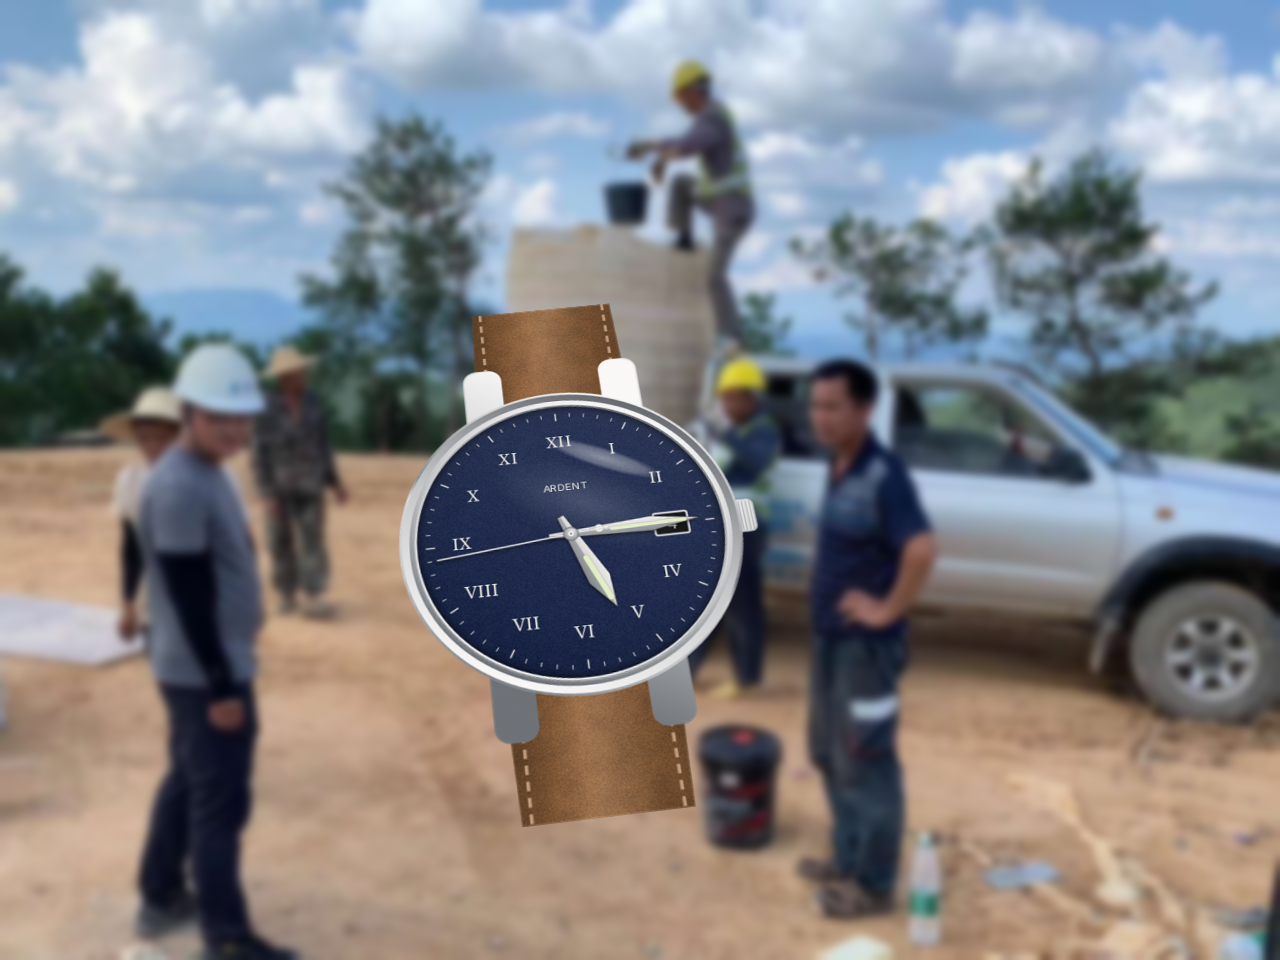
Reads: 5 h 14 min 44 s
